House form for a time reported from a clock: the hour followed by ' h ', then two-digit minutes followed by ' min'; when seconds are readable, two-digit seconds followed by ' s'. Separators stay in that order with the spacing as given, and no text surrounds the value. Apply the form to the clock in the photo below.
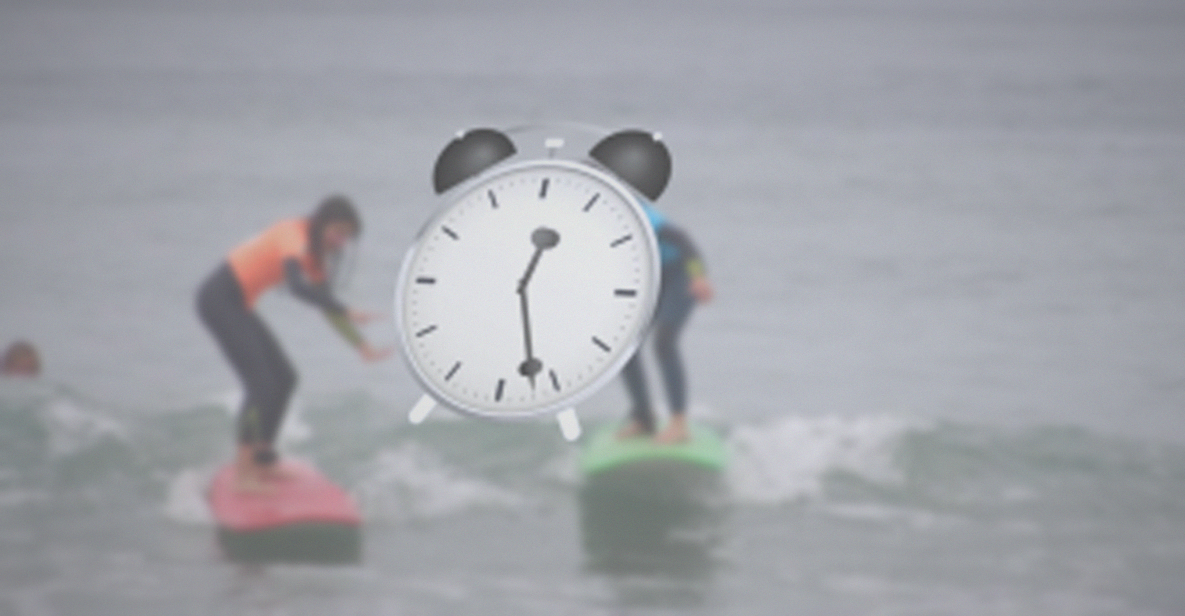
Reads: 12 h 27 min
